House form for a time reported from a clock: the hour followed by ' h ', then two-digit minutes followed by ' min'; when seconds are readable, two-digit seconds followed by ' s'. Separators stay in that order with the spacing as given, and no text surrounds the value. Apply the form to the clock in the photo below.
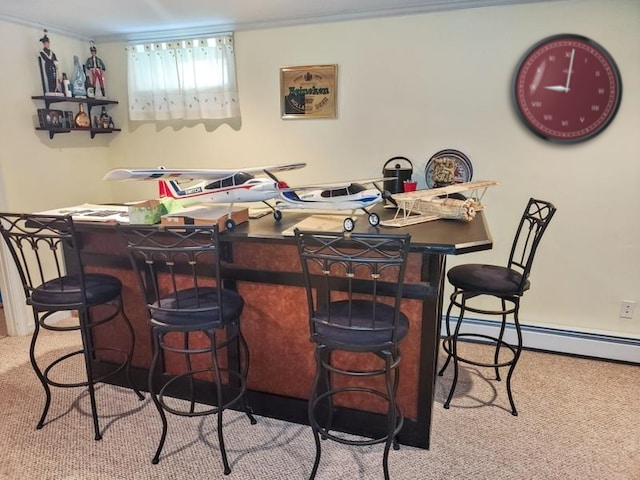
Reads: 9 h 01 min
